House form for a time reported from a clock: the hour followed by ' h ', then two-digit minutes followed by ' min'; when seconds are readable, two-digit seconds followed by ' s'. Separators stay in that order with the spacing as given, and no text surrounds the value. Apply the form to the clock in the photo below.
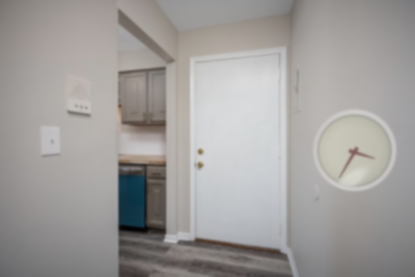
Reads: 3 h 35 min
